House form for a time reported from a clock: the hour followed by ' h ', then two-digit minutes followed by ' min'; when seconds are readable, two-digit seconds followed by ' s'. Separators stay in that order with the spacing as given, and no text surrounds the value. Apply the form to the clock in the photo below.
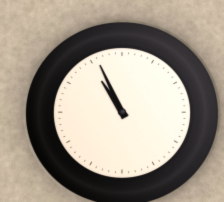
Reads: 10 h 56 min
